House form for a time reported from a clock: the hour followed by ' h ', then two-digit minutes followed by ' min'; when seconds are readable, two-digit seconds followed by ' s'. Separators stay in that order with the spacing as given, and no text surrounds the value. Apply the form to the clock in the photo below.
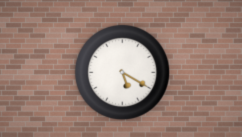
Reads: 5 h 20 min
